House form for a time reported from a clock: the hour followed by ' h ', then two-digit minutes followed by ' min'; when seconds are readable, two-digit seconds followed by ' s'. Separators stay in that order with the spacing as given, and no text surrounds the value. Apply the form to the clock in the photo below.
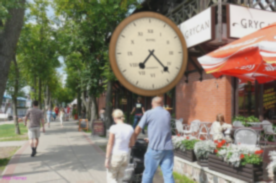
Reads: 7 h 23 min
